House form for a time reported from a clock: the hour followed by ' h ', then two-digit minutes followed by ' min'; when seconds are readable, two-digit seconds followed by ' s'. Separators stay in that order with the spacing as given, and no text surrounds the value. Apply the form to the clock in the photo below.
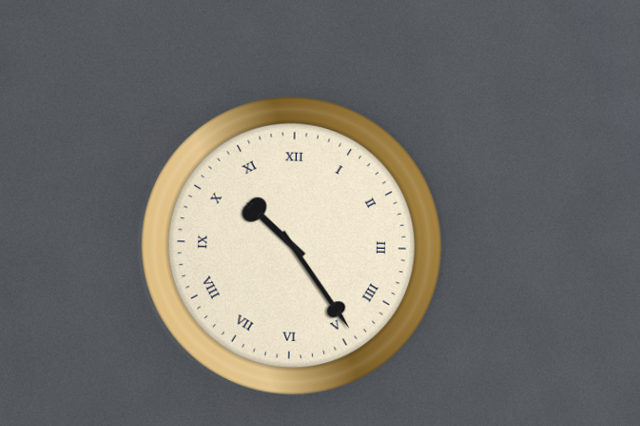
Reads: 10 h 24 min
